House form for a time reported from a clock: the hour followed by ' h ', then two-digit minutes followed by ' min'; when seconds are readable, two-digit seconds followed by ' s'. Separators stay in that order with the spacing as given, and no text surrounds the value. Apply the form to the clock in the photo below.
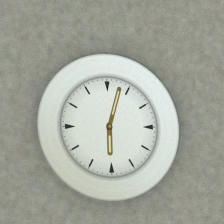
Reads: 6 h 03 min
